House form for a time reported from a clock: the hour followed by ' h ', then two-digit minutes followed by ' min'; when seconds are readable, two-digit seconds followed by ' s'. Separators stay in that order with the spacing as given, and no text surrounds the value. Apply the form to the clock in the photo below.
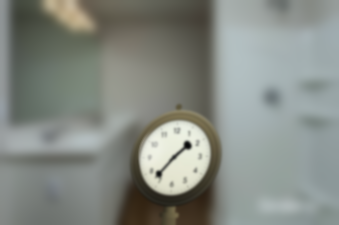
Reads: 1 h 37 min
